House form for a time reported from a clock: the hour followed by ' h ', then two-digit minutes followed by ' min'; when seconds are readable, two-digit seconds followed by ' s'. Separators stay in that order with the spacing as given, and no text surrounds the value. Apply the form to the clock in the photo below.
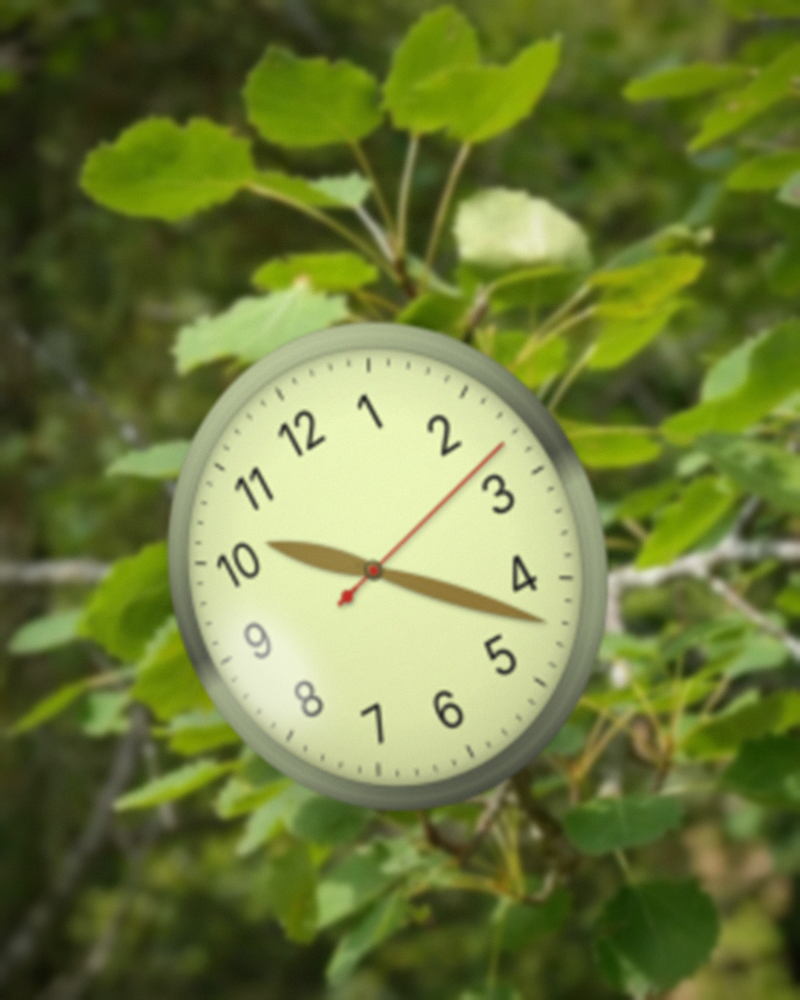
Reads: 10 h 22 min 13 s
